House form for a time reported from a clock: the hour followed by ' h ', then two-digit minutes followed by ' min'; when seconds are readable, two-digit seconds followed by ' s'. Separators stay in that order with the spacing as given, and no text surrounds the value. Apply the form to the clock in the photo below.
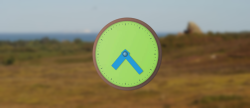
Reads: 7 h 23 min
